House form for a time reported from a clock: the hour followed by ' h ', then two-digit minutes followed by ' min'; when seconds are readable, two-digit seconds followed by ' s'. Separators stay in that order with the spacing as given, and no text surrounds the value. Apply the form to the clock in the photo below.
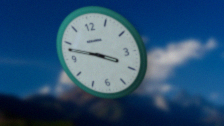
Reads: 3 h 48 min
